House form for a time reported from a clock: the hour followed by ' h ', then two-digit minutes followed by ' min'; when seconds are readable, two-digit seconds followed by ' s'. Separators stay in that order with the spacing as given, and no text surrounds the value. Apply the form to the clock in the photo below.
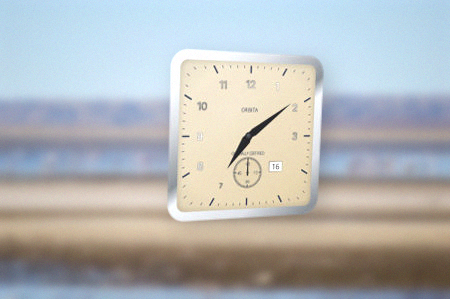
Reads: 7 h 09 min
